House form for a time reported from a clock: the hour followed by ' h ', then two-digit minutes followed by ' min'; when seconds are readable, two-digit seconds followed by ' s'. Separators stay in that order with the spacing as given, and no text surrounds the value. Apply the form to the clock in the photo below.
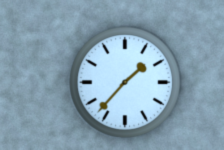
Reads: 1 h 37 min
